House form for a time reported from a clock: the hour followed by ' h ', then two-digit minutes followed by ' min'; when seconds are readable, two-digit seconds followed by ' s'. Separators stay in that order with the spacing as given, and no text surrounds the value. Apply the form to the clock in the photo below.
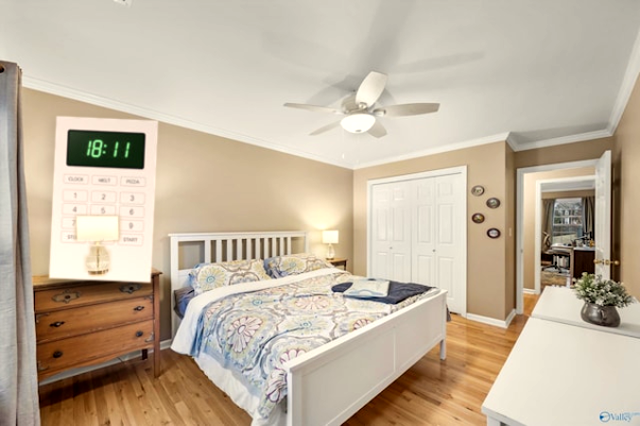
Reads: 18 h 11 min
